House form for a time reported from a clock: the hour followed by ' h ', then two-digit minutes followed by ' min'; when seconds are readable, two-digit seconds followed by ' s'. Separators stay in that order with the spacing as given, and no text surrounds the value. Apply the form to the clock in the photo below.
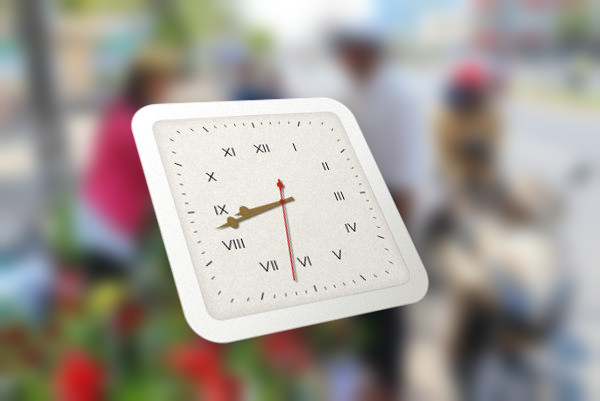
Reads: 8 h 42 min 32 s
